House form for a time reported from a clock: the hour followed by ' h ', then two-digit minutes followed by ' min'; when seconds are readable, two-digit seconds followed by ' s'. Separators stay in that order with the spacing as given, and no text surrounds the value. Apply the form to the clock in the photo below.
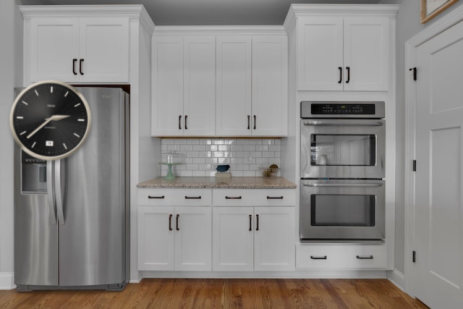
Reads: 2 h 38 min
